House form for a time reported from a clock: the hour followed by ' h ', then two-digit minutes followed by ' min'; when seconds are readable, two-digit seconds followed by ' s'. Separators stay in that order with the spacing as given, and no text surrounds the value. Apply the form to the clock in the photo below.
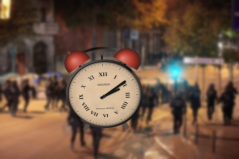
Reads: 2 h 09 min
